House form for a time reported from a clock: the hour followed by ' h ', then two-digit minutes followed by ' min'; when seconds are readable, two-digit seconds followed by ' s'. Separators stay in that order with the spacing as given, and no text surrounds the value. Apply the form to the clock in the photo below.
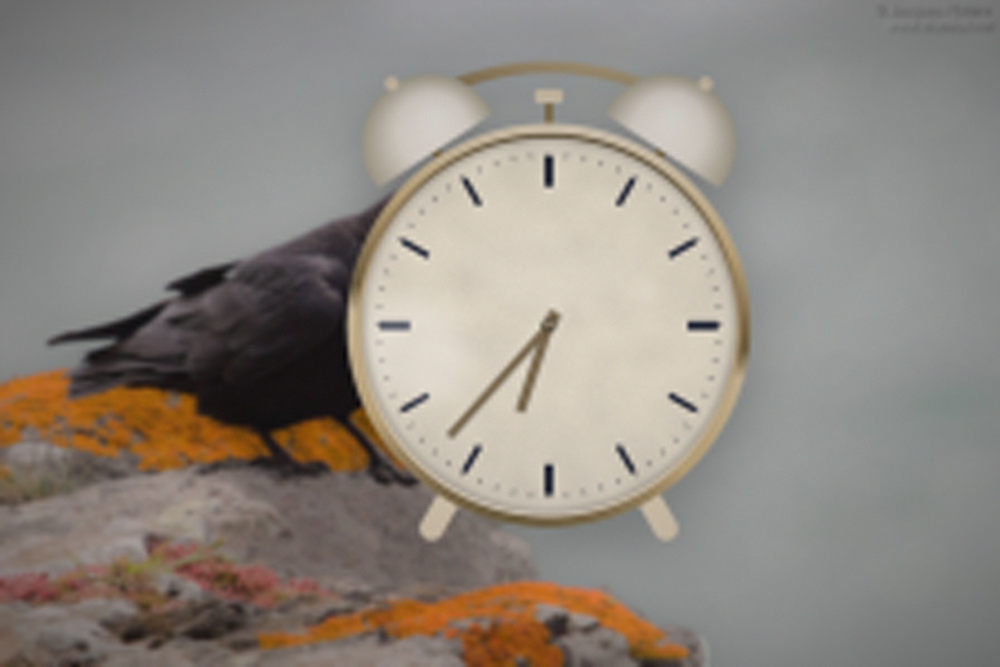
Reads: 6 h 37 min
